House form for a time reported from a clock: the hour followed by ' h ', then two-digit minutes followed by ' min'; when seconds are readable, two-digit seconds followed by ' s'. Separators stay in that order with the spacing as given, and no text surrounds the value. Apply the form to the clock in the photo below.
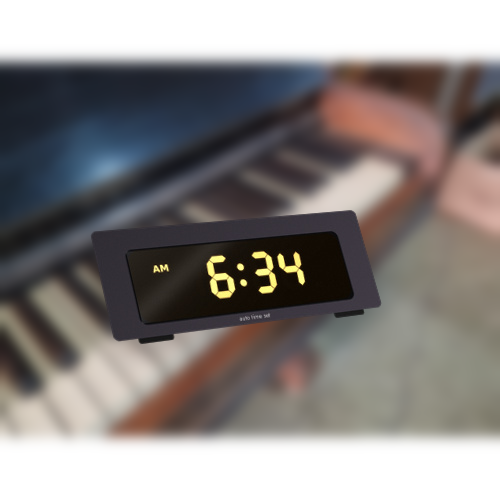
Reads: 6 h 34 min
